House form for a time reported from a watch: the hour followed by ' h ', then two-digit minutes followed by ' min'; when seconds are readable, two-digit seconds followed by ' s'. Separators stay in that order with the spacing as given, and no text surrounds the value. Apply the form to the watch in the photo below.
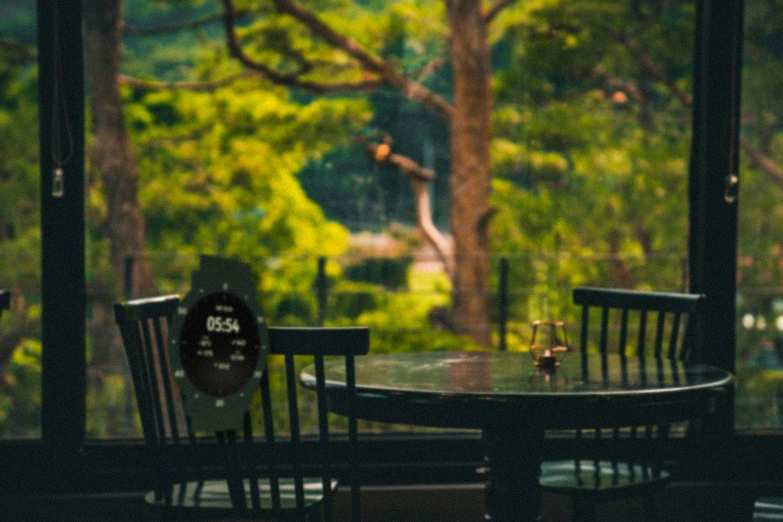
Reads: 5 h 54 min
